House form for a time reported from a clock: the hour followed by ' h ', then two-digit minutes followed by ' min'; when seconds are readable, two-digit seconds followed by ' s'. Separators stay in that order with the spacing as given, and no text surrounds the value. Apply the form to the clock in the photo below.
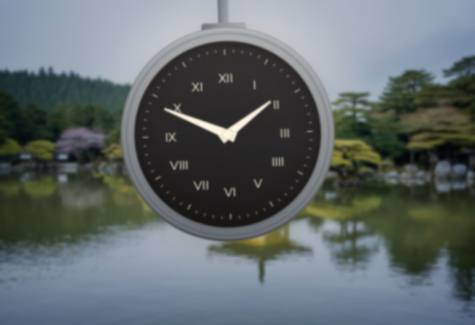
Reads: 1 h 49 min
